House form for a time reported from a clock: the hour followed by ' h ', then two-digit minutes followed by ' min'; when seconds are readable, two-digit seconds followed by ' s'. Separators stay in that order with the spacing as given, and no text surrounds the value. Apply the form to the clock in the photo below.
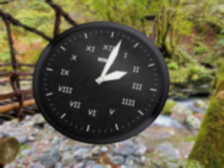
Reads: 2 h 02 min
